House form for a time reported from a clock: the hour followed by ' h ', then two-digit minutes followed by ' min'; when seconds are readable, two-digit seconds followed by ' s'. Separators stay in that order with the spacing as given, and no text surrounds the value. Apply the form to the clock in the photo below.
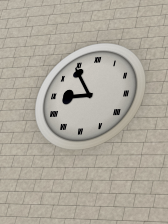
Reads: 8 h 54 min
